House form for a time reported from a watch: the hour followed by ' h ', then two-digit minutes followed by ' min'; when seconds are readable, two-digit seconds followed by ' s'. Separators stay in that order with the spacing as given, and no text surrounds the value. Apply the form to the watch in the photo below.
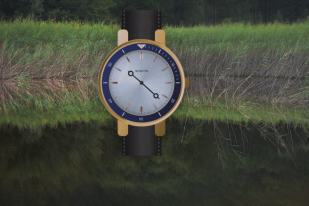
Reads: 10 h 22 min
